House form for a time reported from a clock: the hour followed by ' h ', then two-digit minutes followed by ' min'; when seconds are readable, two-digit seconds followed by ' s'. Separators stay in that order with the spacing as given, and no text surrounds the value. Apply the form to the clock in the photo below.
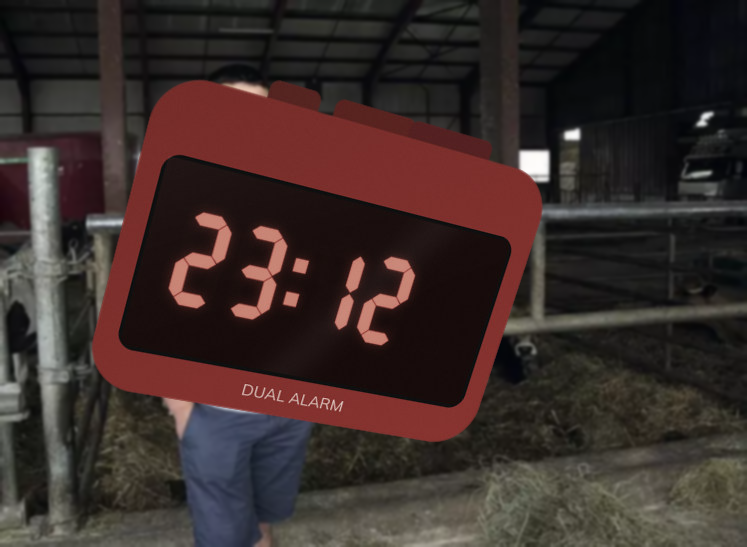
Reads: 23 h 12 min
